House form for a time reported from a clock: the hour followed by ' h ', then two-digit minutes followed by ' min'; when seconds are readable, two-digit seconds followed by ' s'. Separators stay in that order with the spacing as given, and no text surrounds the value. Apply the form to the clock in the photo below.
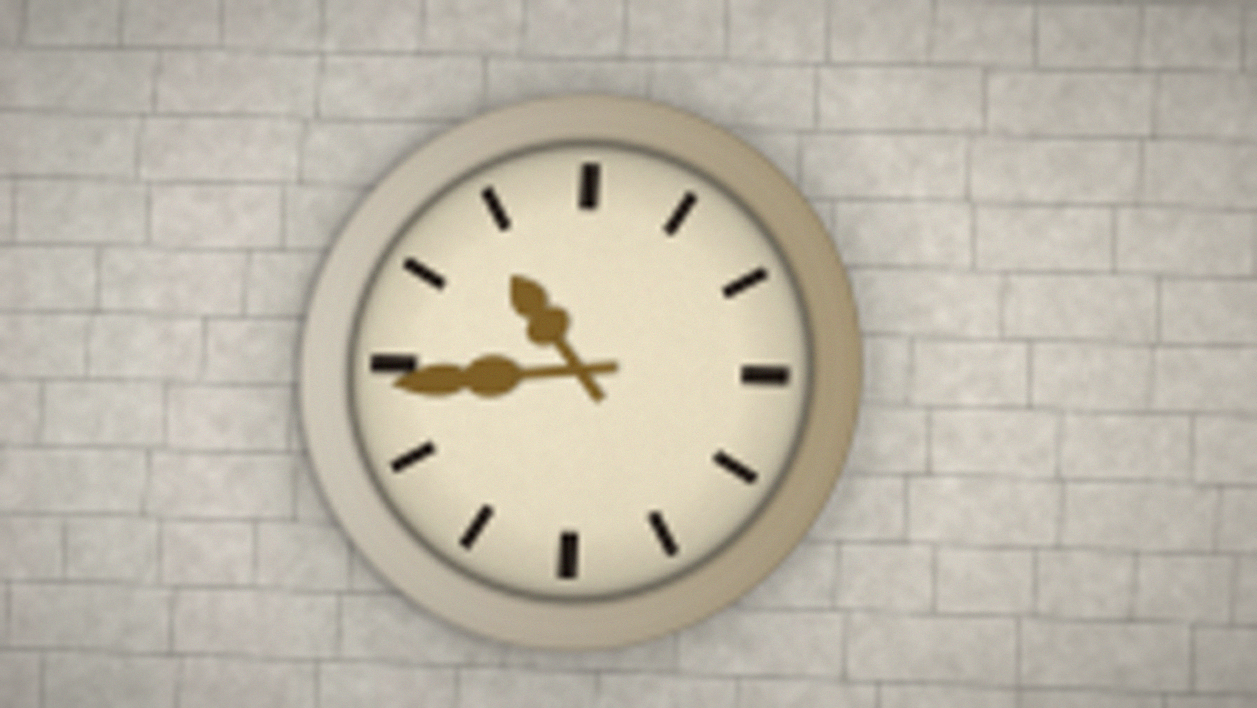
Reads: 10 h 44 min
